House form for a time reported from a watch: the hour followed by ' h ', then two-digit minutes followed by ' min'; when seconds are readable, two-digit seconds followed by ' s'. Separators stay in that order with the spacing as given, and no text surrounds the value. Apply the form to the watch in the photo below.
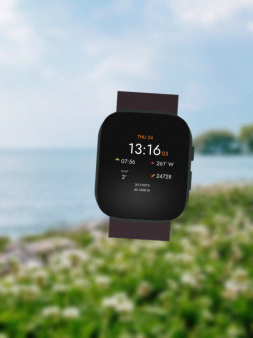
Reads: 13 h 16 min
